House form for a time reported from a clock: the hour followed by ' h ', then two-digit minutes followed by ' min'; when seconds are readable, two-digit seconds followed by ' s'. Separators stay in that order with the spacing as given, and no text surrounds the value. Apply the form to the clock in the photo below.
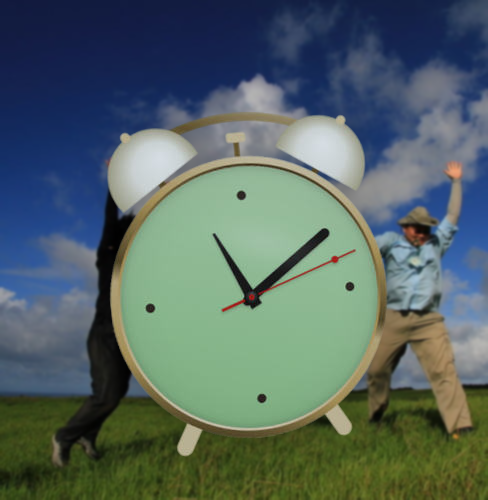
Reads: 11 h 09 min 12 s
